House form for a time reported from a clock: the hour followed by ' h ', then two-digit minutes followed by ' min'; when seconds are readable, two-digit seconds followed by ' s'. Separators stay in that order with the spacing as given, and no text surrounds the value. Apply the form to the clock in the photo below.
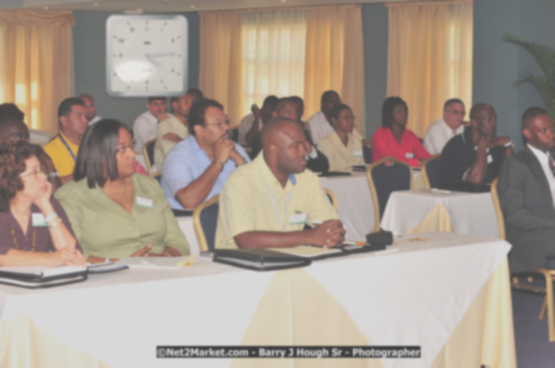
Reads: 4 h 14 min
